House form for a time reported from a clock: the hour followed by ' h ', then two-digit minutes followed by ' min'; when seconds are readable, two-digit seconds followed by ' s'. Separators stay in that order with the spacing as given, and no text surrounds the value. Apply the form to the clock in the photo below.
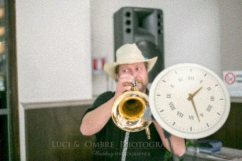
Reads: 1 h 27 min
